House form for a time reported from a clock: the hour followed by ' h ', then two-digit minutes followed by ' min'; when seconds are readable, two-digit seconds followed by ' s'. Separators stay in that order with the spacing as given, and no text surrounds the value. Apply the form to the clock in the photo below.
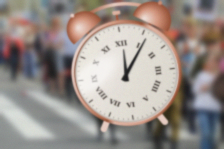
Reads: 12 h 06 min
